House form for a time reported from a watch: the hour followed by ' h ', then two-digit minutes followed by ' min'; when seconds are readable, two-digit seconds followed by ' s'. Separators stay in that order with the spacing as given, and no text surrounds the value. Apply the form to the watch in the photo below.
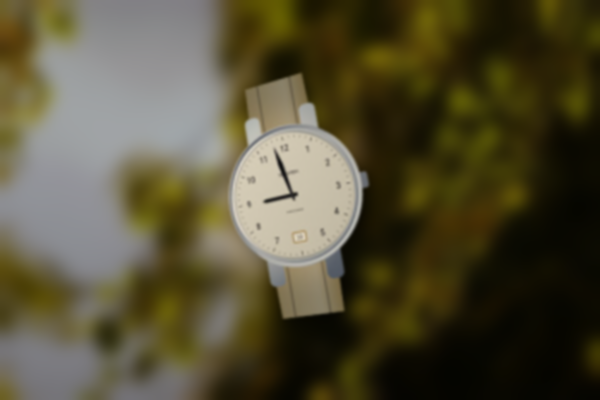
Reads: 8 h 58 min
